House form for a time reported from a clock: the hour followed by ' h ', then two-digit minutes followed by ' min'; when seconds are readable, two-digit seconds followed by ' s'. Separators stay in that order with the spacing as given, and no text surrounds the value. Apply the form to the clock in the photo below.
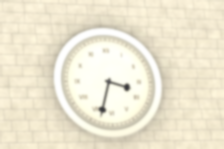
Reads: 3 h 33 min
